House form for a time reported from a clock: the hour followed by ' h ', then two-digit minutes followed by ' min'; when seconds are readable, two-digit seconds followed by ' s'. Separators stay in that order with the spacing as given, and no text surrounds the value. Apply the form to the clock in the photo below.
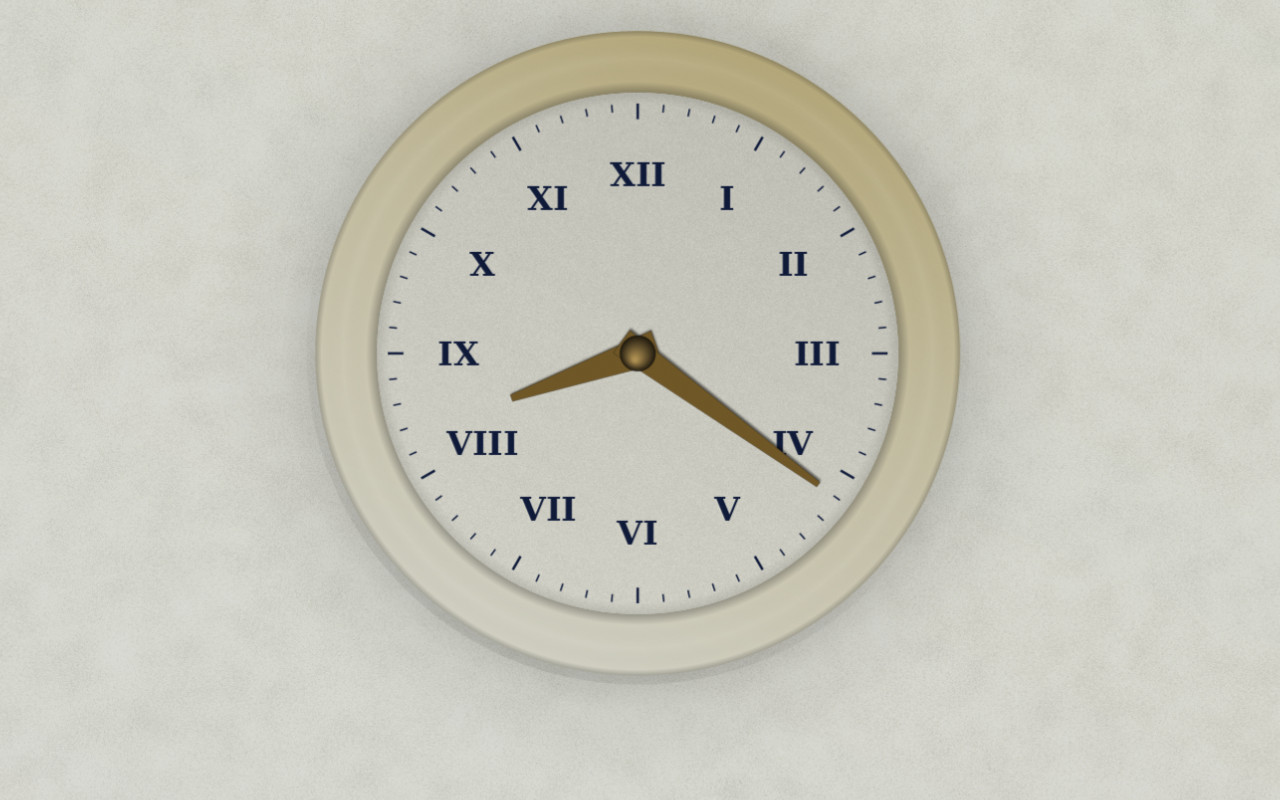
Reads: 8 h 21 min
